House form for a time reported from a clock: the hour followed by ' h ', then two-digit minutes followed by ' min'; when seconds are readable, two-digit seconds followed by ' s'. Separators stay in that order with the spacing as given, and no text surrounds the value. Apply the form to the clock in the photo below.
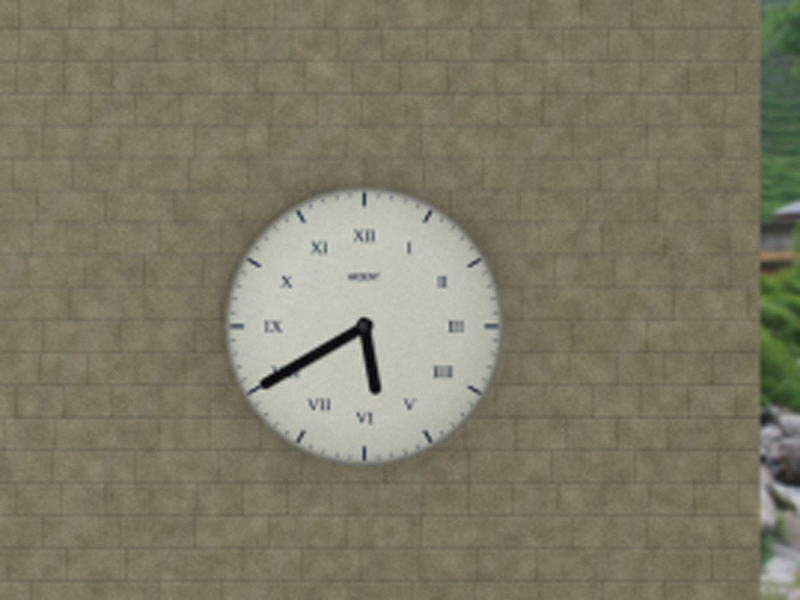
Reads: 5 h 40 min
